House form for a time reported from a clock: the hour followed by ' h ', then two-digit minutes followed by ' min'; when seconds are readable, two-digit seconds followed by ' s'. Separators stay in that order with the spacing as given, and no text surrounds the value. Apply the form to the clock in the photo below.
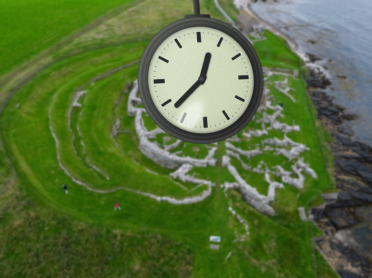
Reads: 12 h 38 min
